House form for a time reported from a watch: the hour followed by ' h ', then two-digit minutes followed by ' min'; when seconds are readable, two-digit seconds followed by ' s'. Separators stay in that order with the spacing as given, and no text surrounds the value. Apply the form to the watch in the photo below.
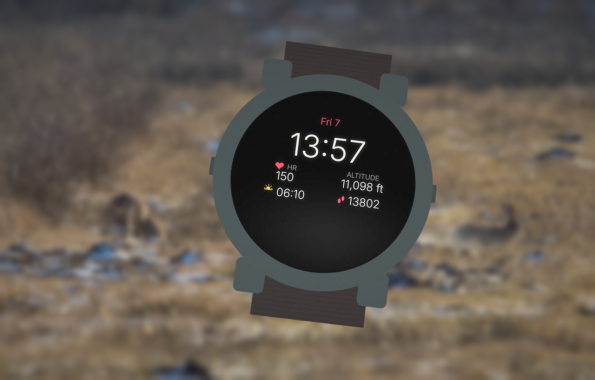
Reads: 13 h 57 min
